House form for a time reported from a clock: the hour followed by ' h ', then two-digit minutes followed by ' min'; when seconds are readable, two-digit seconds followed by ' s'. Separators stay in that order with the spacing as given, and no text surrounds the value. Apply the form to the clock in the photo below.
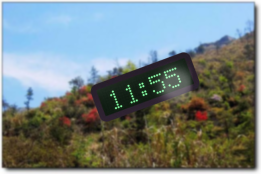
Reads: 11 h 55 min
